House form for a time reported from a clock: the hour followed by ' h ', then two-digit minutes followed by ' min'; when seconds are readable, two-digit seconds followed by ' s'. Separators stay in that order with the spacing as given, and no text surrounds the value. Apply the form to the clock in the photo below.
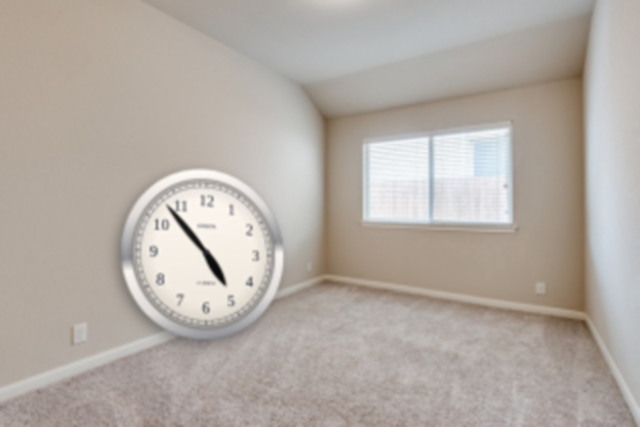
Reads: 4 h 53 min
